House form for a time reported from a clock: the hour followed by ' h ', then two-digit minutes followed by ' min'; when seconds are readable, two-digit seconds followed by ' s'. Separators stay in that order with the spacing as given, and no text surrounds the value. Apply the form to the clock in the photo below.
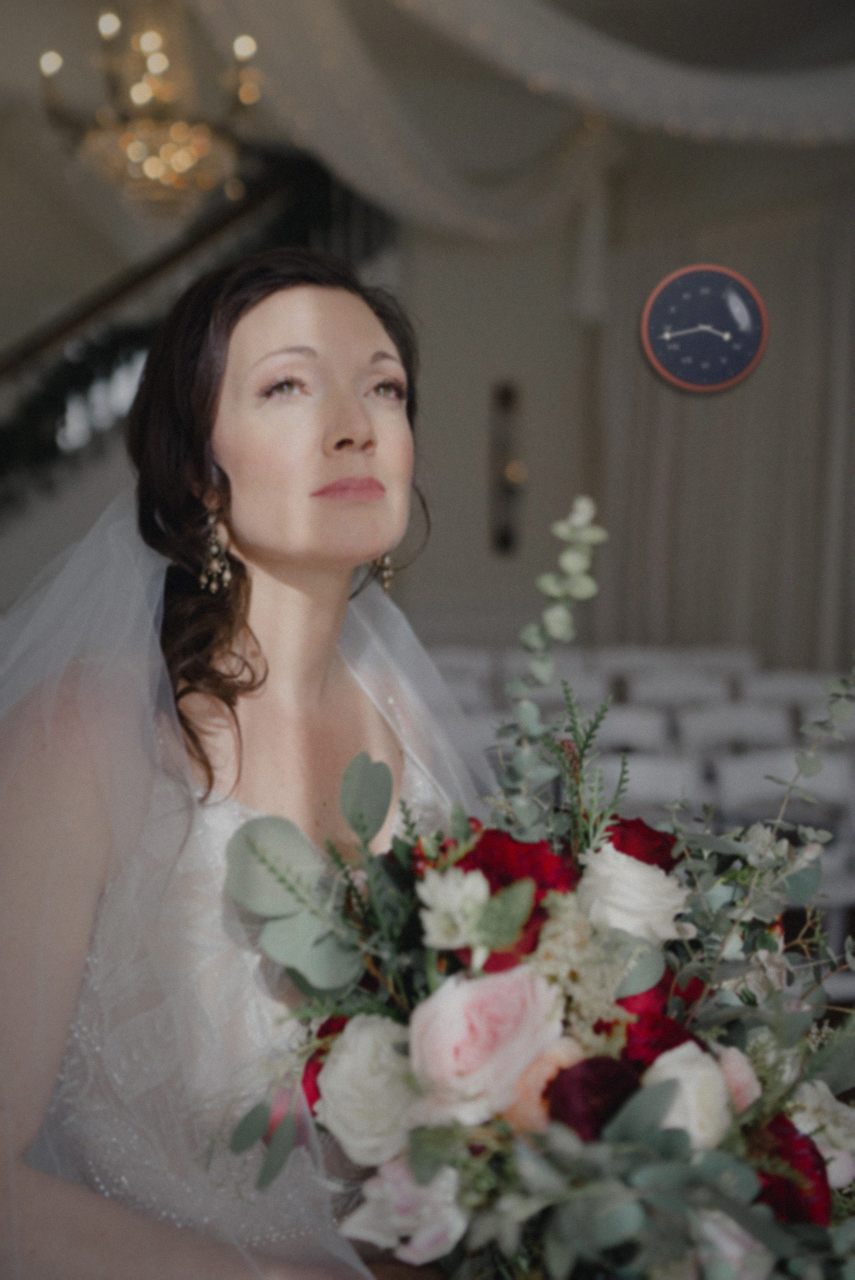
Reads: 3 h 43 min
